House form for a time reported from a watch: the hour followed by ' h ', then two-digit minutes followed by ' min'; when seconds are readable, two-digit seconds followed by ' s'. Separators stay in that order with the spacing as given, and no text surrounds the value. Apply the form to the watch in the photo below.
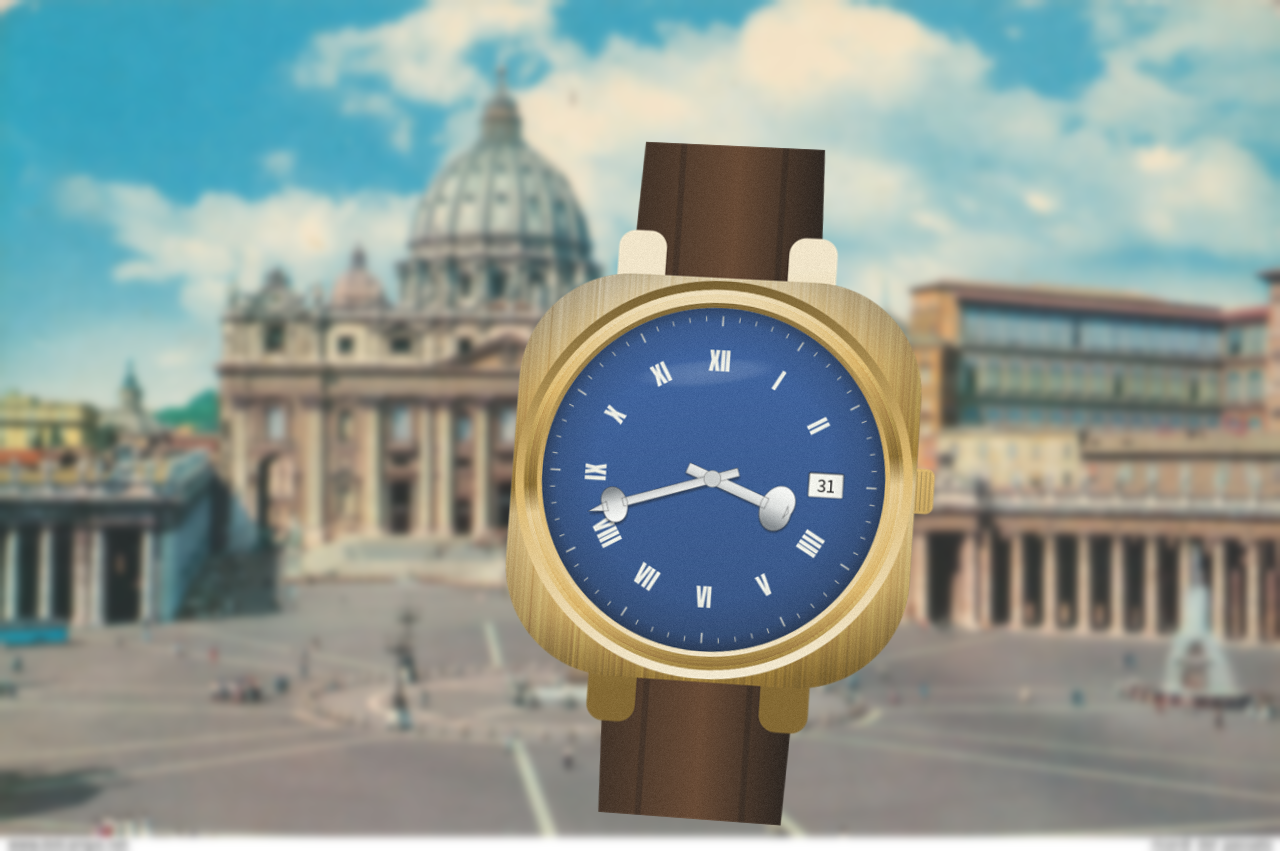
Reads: 3 h 42 min
